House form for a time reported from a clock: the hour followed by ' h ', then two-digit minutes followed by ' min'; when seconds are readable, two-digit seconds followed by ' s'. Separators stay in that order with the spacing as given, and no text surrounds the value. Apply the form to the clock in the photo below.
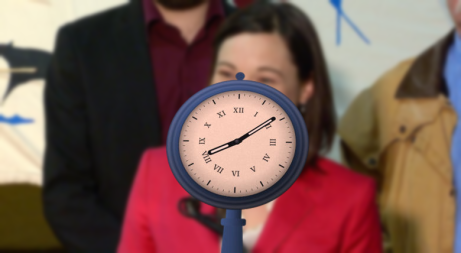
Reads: 8 h 09 min
